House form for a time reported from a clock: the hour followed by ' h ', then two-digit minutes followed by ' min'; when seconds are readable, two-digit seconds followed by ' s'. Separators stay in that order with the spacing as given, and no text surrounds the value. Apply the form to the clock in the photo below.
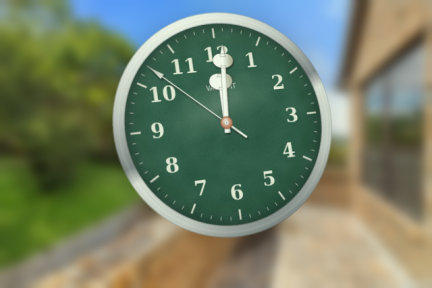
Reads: 12 h 00 min 52 s
